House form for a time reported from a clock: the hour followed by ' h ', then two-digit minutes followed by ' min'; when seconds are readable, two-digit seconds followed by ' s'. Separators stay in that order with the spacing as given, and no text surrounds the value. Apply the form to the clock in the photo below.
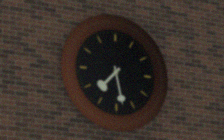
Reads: 7 h 28 min
